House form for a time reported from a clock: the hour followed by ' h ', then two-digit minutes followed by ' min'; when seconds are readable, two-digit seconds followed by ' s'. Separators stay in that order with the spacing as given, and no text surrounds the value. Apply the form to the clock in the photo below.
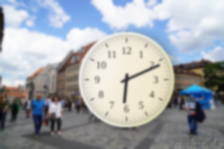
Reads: 6 h 11 min
